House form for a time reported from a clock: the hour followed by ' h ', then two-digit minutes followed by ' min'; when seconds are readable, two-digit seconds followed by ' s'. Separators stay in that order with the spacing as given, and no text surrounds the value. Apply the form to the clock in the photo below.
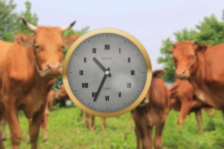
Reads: 10 h 34 min
